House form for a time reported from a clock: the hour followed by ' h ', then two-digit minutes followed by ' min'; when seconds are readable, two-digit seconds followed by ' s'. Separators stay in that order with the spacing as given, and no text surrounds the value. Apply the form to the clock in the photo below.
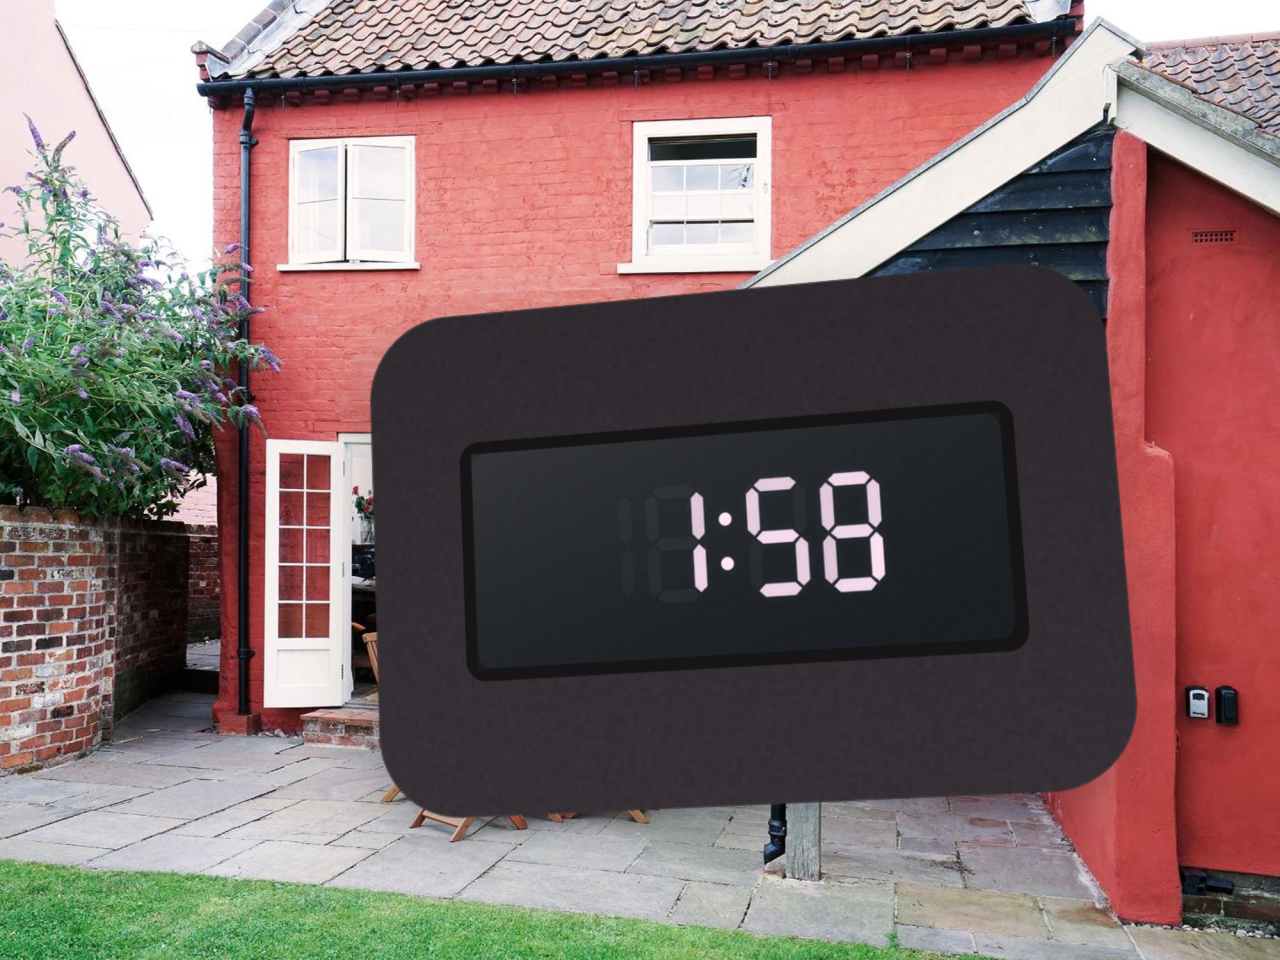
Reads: 1 h 58 min
